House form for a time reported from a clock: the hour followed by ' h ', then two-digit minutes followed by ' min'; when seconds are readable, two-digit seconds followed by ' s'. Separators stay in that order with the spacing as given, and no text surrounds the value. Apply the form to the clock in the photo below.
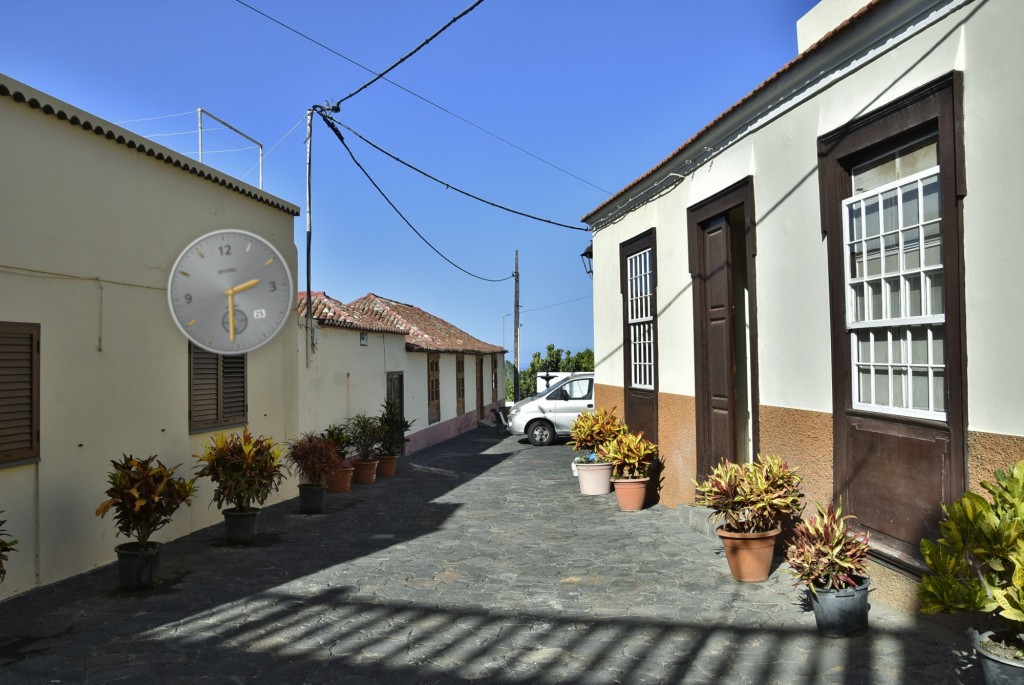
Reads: 2 h 31 min
